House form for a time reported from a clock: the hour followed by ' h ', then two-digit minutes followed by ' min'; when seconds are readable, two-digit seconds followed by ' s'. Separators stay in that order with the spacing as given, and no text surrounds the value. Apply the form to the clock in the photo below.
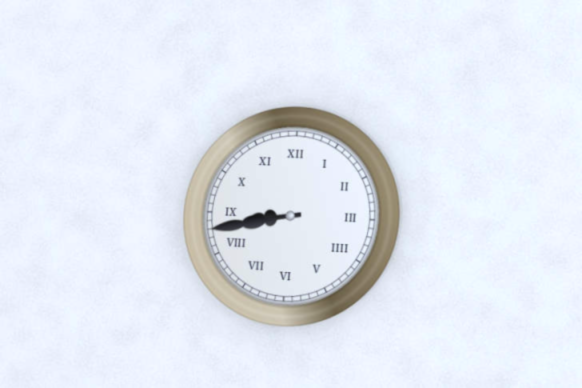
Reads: 8 h 43 min
